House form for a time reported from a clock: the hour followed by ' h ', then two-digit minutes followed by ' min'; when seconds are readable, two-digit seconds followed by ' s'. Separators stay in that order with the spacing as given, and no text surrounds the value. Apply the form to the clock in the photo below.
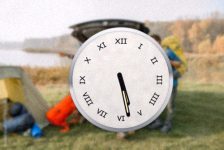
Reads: 5 h 28 min
